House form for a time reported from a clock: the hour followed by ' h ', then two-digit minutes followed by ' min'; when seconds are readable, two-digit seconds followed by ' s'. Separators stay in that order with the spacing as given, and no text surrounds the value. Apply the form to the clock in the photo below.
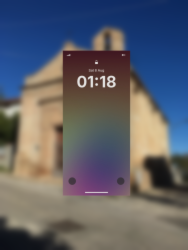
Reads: 1 h 18 min
